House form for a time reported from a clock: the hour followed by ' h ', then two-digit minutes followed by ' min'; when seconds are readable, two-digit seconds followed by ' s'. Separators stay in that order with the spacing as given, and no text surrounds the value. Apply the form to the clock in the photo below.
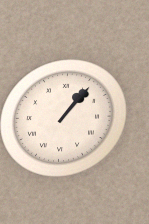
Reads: 1 h 06 min
